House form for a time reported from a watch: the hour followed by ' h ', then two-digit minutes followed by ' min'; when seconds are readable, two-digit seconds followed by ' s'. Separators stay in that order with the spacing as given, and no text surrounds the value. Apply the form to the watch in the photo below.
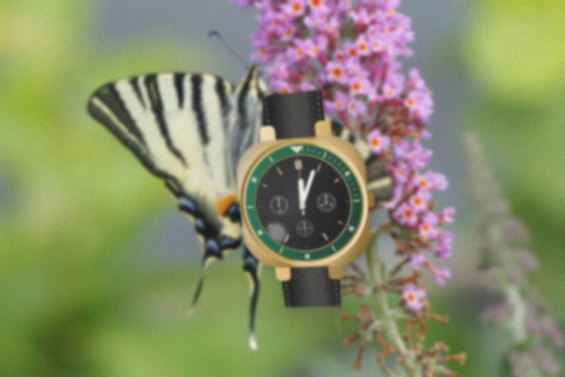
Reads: 12 h 04 min
